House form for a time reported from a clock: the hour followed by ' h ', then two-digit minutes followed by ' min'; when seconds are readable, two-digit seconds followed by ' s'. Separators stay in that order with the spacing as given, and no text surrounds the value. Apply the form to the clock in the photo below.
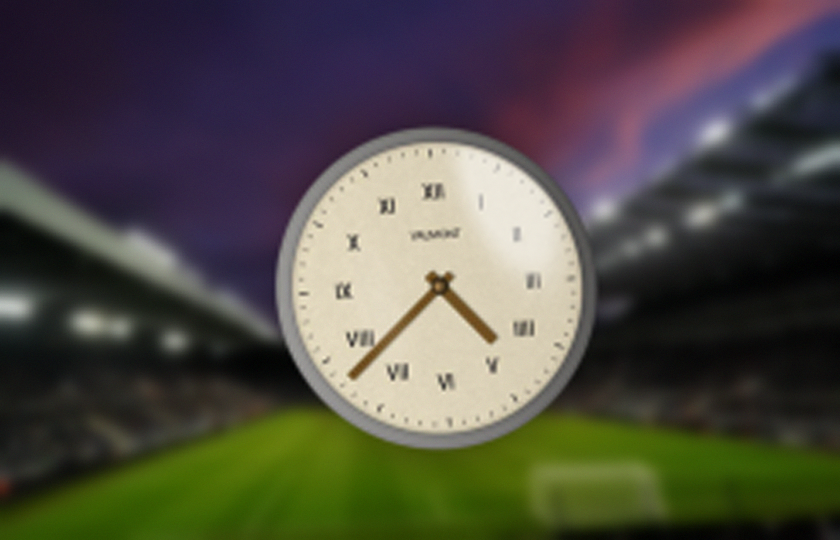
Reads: 4 h 38 min
